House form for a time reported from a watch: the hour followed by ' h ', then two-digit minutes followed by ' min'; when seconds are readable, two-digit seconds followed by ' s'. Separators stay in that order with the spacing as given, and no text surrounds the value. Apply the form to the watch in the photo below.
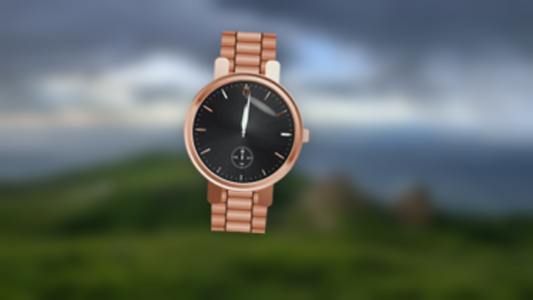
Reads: 12 h 01 min
